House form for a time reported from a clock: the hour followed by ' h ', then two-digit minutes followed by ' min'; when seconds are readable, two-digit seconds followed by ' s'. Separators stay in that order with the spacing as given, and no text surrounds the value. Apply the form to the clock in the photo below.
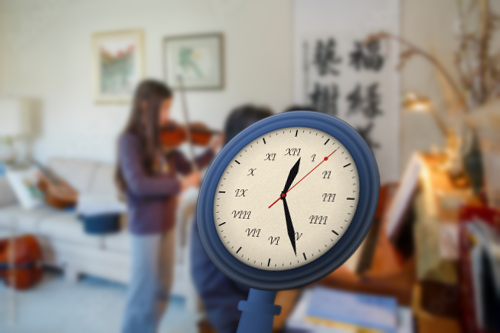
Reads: 12 h 26 min 07 s
